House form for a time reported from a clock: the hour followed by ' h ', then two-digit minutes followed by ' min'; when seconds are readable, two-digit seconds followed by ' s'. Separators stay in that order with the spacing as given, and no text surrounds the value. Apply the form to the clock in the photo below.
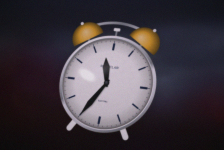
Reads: 11 h 35 min
